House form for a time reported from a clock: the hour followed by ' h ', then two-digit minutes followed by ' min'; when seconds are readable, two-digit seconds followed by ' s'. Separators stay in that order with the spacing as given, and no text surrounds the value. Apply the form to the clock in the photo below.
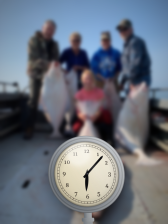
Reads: 6 h 07 min
